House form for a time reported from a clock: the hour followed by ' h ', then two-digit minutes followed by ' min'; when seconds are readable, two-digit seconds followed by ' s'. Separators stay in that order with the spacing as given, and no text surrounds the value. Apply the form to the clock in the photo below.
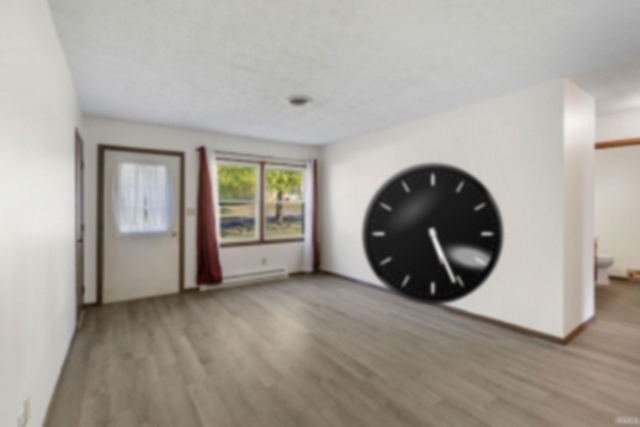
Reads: 5 h 26 min
